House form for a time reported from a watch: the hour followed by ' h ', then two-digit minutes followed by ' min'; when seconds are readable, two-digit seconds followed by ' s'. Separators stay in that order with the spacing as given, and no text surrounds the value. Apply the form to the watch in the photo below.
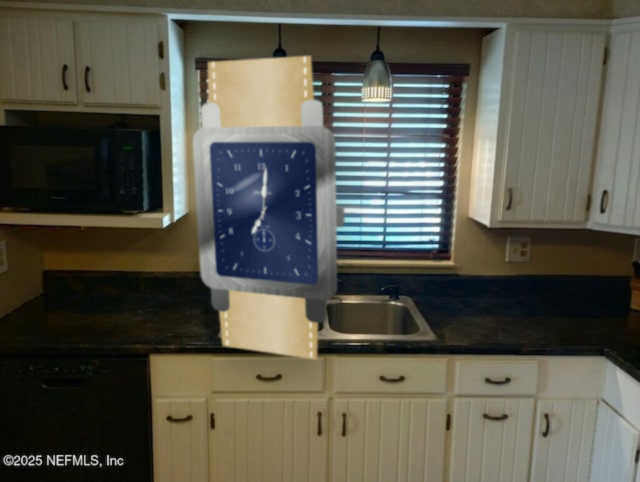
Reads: 7 h 01 min
